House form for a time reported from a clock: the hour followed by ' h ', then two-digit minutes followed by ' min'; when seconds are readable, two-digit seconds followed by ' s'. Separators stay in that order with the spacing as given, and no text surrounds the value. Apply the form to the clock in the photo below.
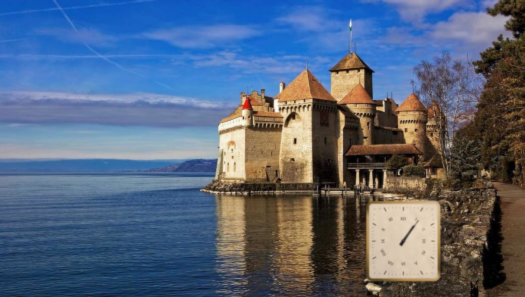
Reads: 1 h 06 min
